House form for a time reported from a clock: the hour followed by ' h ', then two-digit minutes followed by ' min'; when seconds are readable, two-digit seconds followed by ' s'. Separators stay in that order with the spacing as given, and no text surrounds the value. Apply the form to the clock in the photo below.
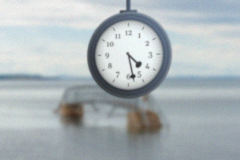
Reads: 4 h 28 min
